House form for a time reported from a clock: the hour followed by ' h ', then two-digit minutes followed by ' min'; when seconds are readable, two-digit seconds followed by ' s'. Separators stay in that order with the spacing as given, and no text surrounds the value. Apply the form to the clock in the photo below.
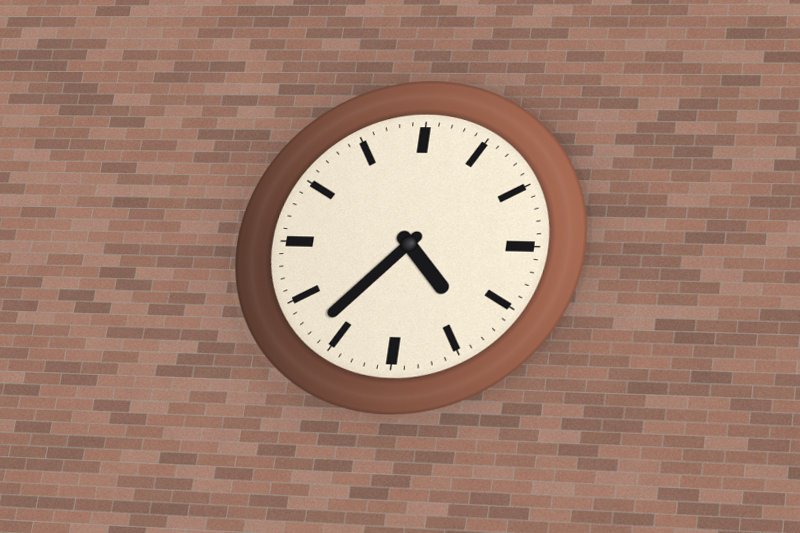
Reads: 4 h 37 min
